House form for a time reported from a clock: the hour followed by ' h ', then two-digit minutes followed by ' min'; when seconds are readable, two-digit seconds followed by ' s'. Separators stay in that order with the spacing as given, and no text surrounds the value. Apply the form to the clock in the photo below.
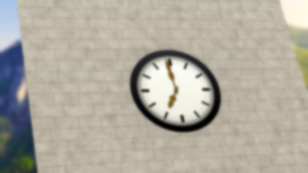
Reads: 6 h 59 min
